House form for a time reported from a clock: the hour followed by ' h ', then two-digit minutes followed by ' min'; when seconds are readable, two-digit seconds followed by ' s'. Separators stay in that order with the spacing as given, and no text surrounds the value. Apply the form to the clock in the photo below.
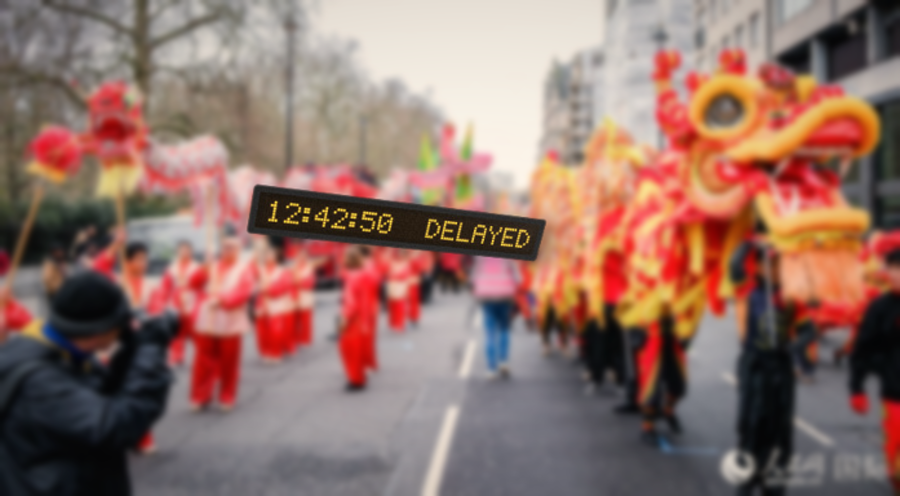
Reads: 12 h 42 min 50 s
